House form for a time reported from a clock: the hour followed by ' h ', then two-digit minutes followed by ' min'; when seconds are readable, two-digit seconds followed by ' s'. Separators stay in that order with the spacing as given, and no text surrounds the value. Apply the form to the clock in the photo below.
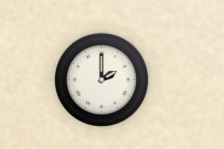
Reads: 2 h 00 min
